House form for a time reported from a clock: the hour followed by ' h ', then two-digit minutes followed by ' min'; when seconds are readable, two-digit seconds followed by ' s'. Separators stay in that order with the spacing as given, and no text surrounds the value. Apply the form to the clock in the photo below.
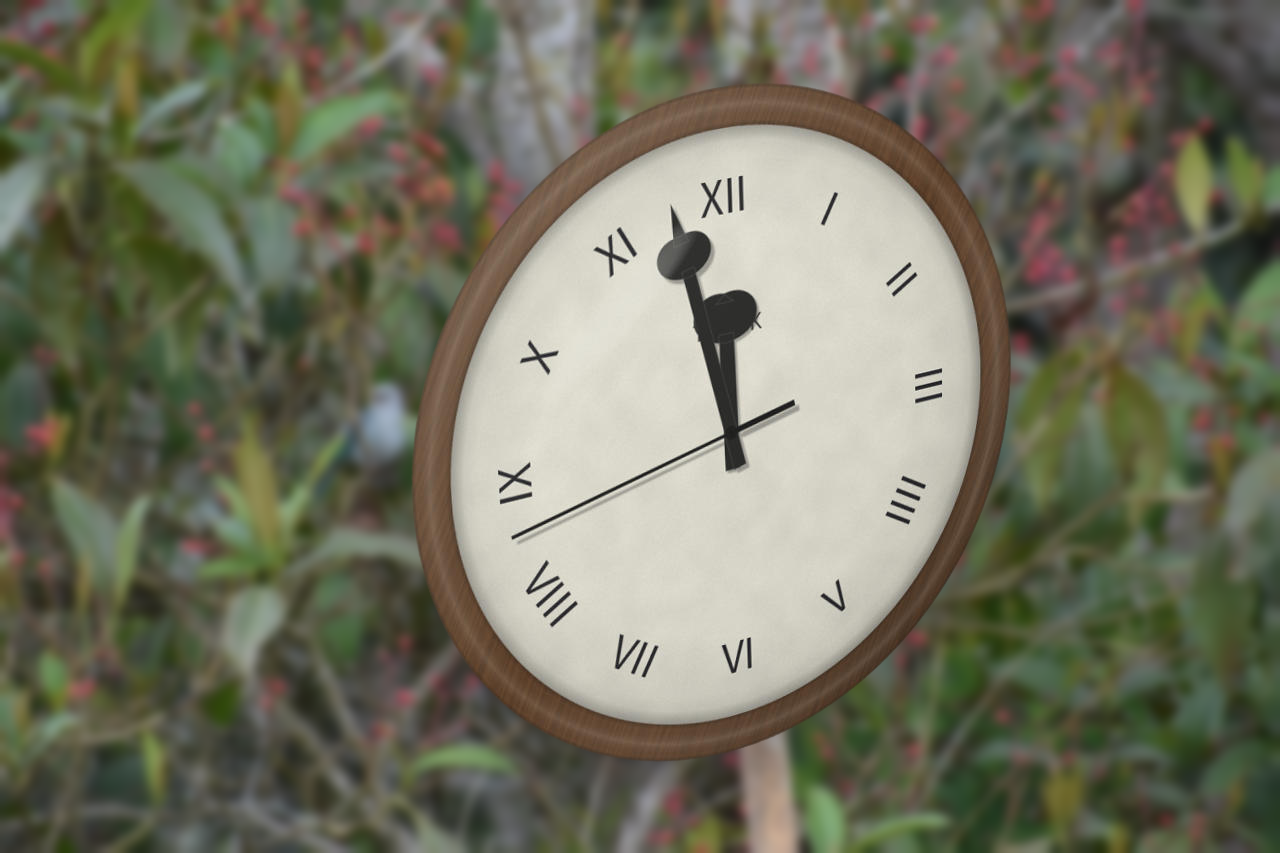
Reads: 11 h 57 min 43 s
